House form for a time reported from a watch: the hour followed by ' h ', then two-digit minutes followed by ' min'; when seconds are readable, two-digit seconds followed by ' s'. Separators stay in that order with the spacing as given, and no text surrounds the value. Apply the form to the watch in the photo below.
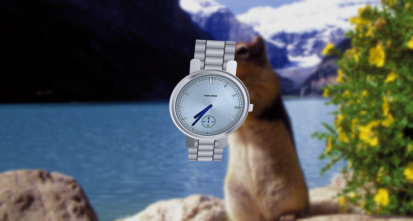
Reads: 7 h 36 min
